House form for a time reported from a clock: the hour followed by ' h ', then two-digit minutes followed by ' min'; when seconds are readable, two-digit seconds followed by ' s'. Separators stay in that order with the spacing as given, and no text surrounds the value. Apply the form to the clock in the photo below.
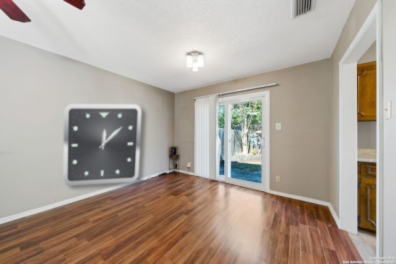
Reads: 12 h 08 min
